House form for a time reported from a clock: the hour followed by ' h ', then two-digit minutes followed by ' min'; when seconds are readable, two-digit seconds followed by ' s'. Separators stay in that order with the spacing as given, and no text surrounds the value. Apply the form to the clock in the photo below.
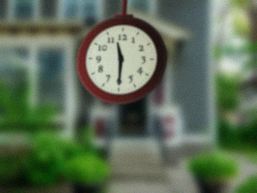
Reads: 11 h 30 min
